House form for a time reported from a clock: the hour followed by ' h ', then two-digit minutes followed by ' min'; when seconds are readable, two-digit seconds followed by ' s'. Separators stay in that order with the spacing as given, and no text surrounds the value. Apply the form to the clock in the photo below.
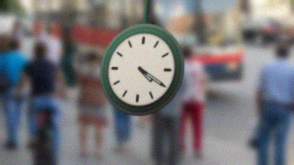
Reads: 4 h 20 min
